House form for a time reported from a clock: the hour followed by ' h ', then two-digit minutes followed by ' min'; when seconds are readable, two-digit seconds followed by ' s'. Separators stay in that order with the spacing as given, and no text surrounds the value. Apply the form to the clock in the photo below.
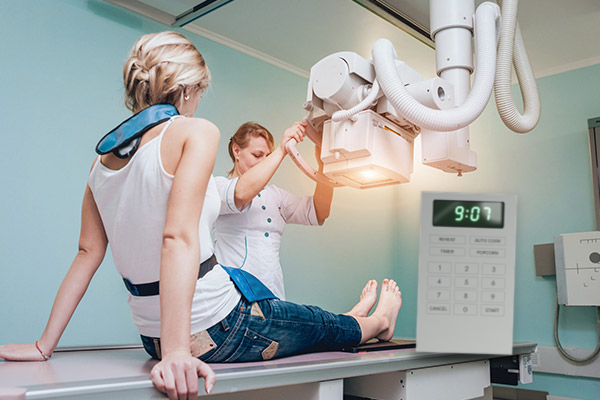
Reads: 9 h 07 min
